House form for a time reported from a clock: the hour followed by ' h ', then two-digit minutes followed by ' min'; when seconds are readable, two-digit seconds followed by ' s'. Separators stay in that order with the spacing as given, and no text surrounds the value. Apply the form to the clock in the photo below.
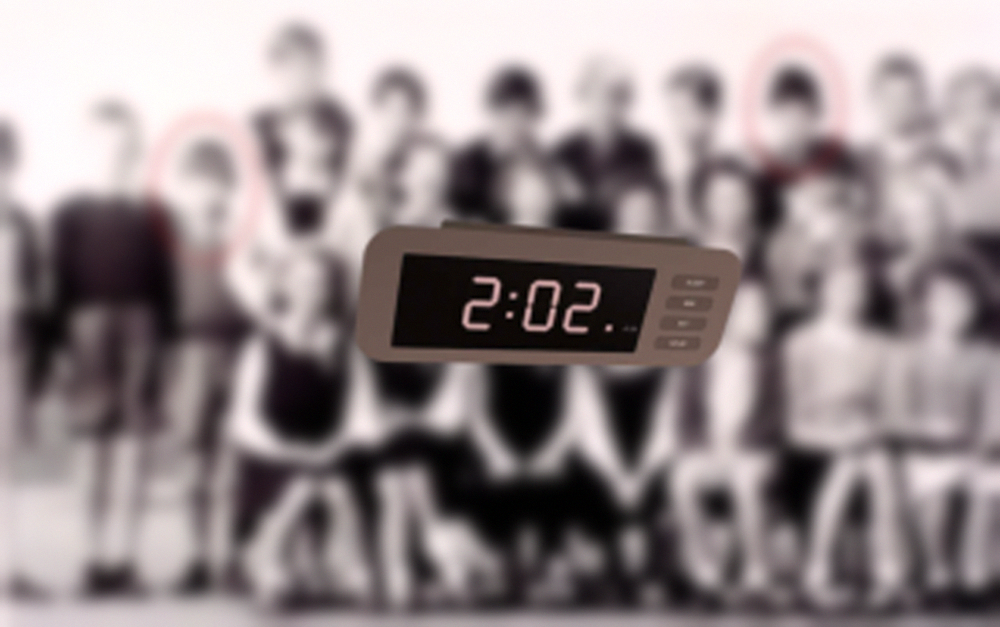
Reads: 2 h 02 min
